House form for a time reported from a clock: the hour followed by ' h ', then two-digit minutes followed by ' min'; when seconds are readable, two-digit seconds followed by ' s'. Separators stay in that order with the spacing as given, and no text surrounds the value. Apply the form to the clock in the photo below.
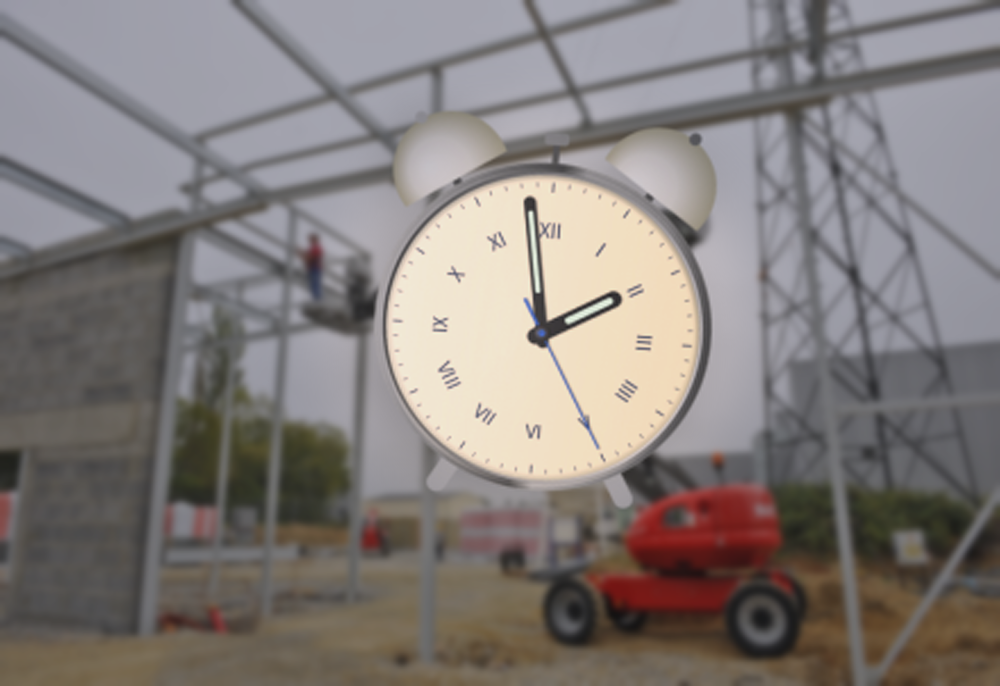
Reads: 1 h 58 min 25 s
